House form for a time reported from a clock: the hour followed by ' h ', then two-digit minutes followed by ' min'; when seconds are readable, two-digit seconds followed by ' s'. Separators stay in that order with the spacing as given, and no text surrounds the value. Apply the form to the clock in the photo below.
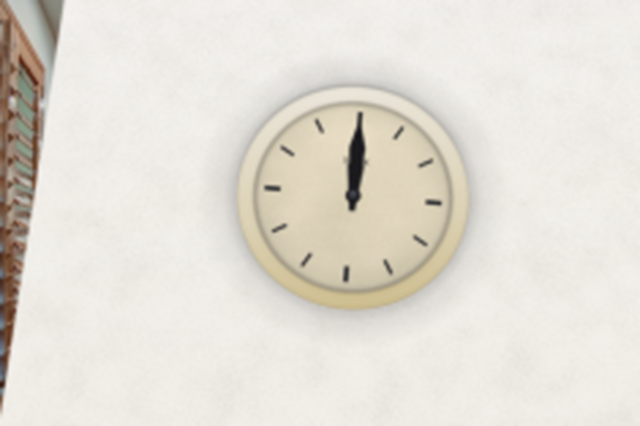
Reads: 12 h 00 min
